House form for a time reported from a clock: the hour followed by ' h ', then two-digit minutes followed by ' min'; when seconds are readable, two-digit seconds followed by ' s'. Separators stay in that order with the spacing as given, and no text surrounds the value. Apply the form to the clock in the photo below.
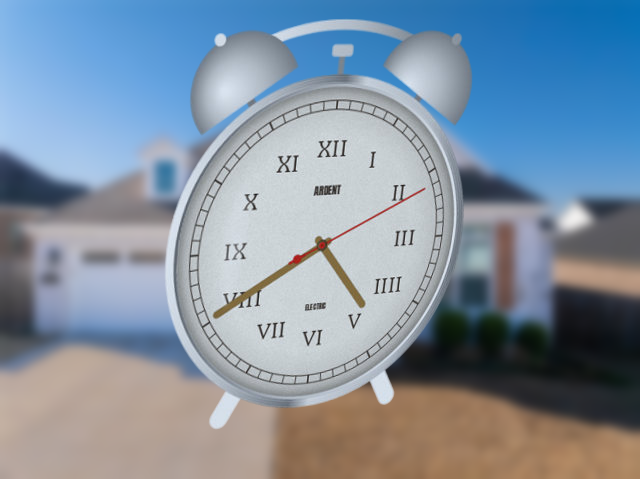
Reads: 4 h 40 min 11 s
